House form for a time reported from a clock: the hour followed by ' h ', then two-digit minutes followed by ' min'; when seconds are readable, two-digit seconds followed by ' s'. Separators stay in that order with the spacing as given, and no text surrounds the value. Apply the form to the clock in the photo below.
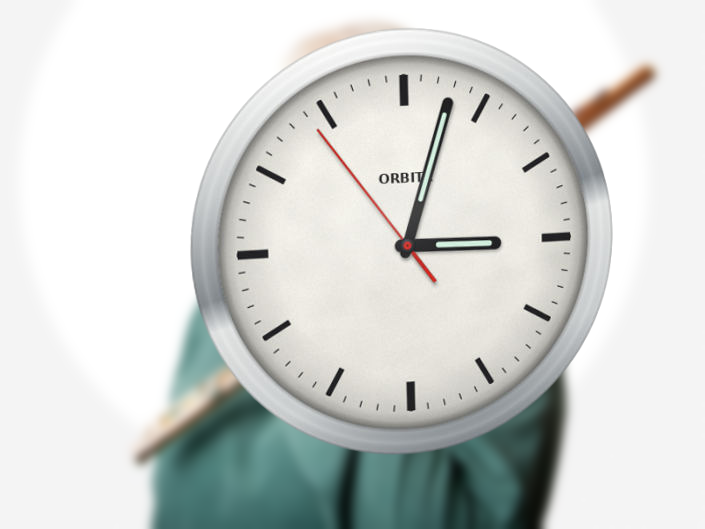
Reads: 3 h 02 min 54 s
